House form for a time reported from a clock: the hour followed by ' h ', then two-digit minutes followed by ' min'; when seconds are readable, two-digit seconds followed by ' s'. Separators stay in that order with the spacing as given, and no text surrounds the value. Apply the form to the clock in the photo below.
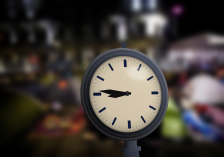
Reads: 8 h 46 min
